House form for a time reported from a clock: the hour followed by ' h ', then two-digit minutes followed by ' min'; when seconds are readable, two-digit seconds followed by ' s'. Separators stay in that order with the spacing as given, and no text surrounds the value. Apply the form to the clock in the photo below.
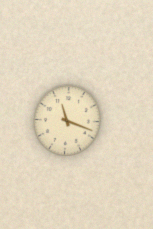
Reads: 11 h 18 min
